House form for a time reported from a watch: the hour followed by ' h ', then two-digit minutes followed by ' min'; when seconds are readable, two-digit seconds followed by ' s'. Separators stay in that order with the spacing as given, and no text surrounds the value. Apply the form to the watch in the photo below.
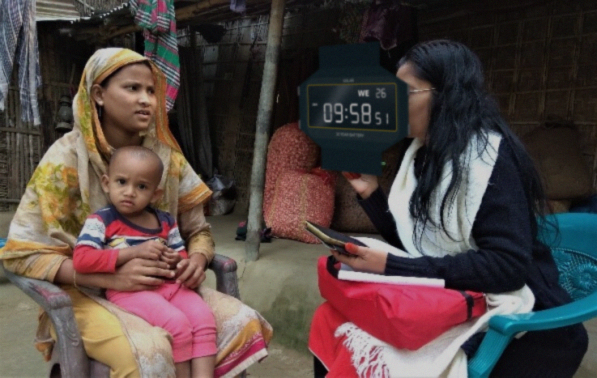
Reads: 9 h 58 min 51 s
